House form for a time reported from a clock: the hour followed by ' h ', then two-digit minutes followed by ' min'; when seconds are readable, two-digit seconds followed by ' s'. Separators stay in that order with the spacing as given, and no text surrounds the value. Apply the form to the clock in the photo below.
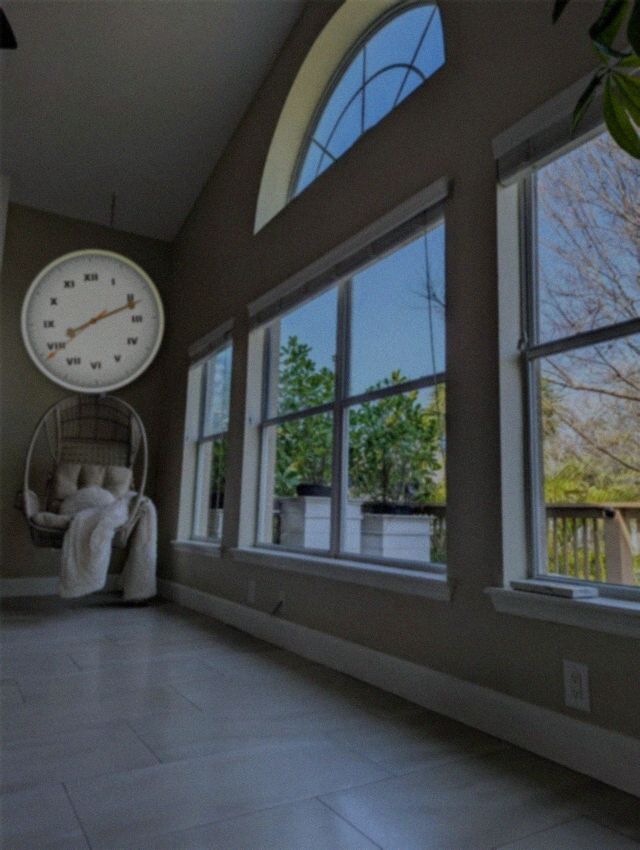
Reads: 8 h 11 min 39 s
